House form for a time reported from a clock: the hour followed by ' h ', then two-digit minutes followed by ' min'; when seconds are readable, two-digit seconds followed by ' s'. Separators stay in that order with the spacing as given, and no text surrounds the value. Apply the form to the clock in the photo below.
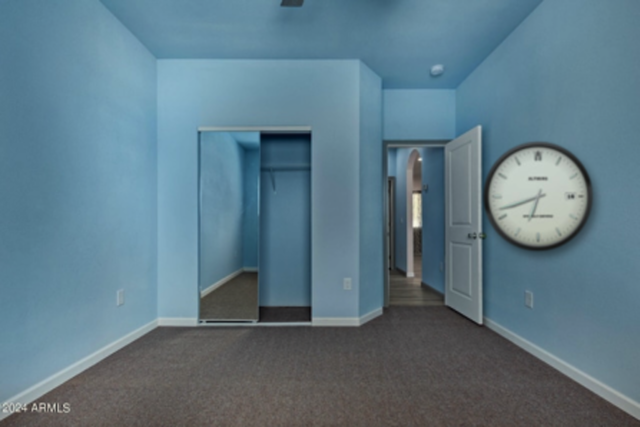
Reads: 6 h 42 min
